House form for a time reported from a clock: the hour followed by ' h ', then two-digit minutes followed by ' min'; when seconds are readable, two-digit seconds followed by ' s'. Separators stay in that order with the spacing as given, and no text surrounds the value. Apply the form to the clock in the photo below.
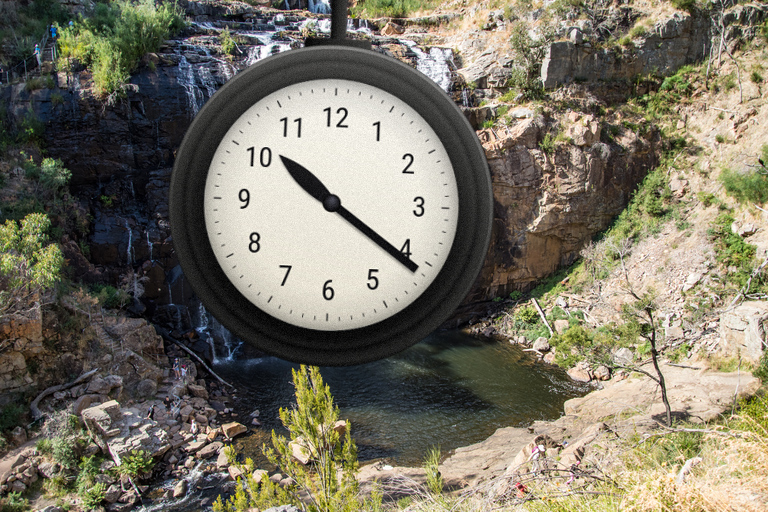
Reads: 10 h 21 min
